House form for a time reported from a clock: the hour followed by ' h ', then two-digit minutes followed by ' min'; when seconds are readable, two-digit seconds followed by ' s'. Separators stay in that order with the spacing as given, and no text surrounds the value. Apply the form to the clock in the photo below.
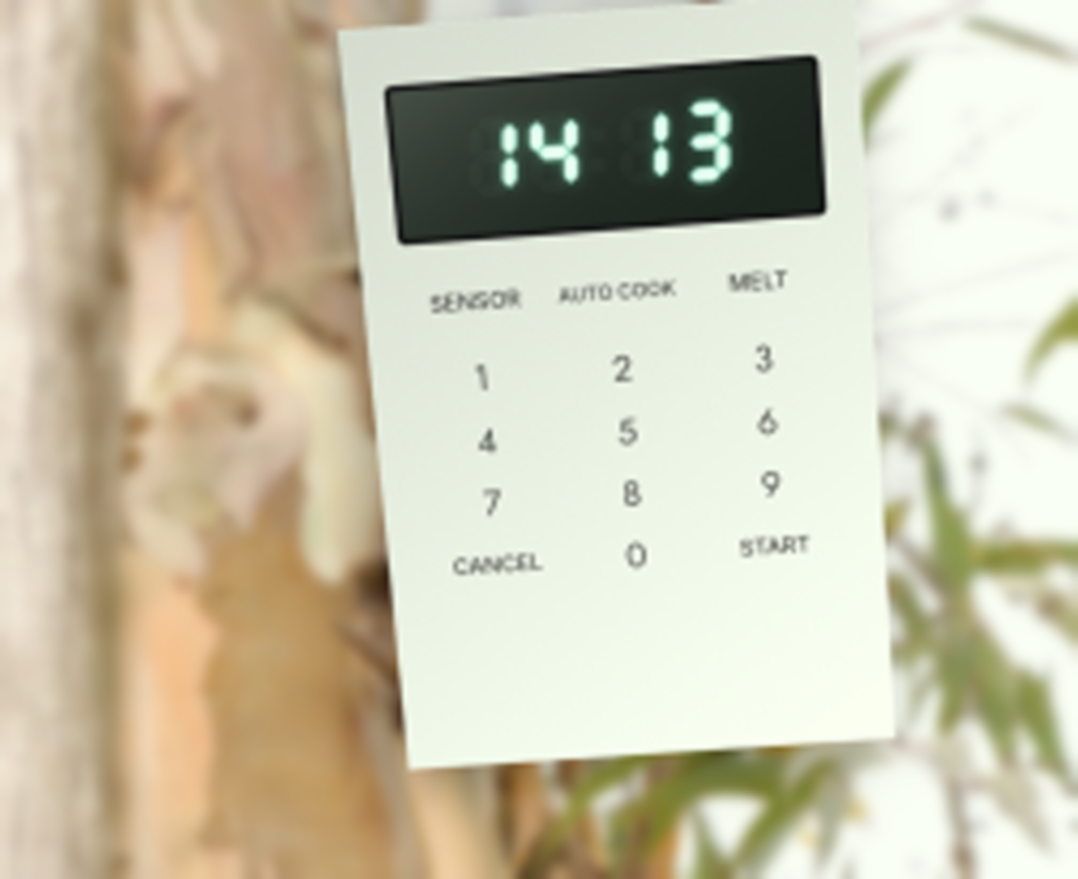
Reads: 14 h 13 min
